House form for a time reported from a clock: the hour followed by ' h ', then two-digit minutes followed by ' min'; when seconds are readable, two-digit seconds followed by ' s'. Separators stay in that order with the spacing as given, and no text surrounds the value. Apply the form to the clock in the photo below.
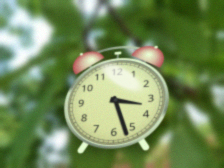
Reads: 3 h 27 min
